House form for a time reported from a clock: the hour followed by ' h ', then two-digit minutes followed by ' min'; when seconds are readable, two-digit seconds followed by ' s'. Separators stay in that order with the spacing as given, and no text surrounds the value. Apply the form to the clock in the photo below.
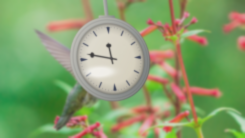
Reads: 11 h 47 min
